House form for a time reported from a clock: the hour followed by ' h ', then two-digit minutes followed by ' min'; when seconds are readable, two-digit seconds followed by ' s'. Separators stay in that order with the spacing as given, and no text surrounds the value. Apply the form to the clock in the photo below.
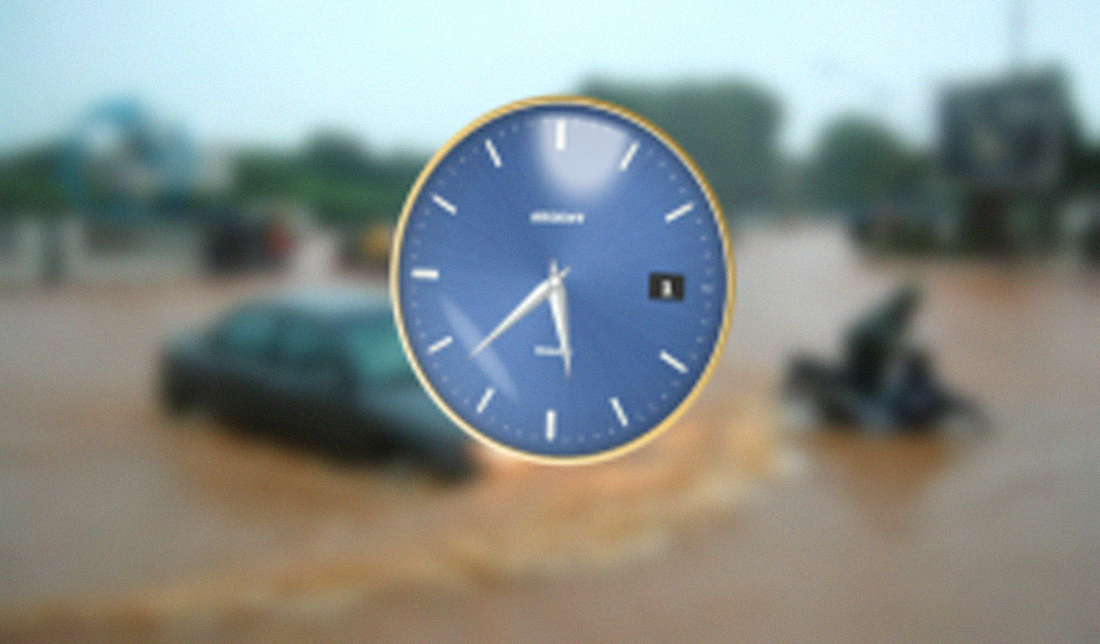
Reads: 5 h 38 min
